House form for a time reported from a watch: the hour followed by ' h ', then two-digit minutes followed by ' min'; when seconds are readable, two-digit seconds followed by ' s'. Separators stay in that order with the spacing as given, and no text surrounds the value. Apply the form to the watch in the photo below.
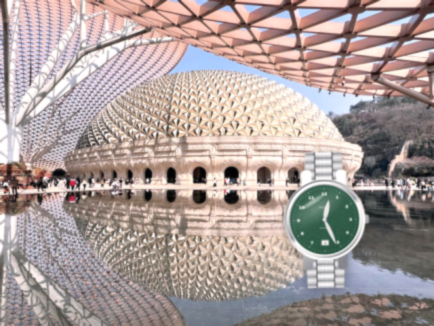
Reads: 12 h 26 min
